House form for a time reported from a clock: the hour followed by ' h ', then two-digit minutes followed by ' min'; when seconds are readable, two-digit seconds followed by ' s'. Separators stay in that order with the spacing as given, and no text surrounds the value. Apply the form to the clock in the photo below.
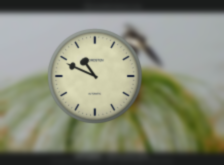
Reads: 10 h 49 min
